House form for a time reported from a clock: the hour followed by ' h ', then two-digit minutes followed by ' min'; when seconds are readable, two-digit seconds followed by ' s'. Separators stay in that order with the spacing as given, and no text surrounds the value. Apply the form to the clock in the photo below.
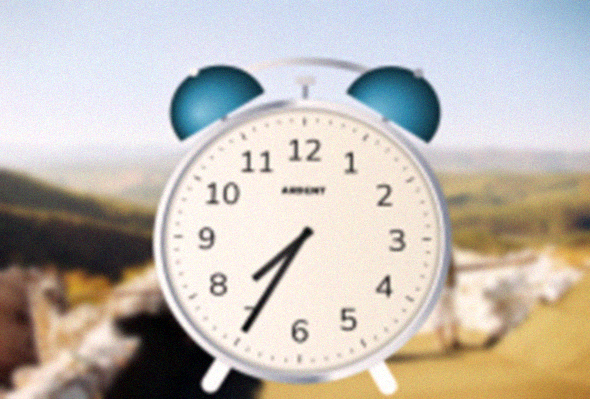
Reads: 7 h 35 min
